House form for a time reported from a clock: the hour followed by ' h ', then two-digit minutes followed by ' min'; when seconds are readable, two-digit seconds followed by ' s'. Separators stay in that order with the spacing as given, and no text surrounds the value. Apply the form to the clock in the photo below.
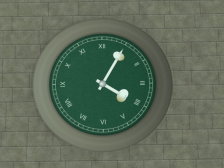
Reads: 4 h 05 min
